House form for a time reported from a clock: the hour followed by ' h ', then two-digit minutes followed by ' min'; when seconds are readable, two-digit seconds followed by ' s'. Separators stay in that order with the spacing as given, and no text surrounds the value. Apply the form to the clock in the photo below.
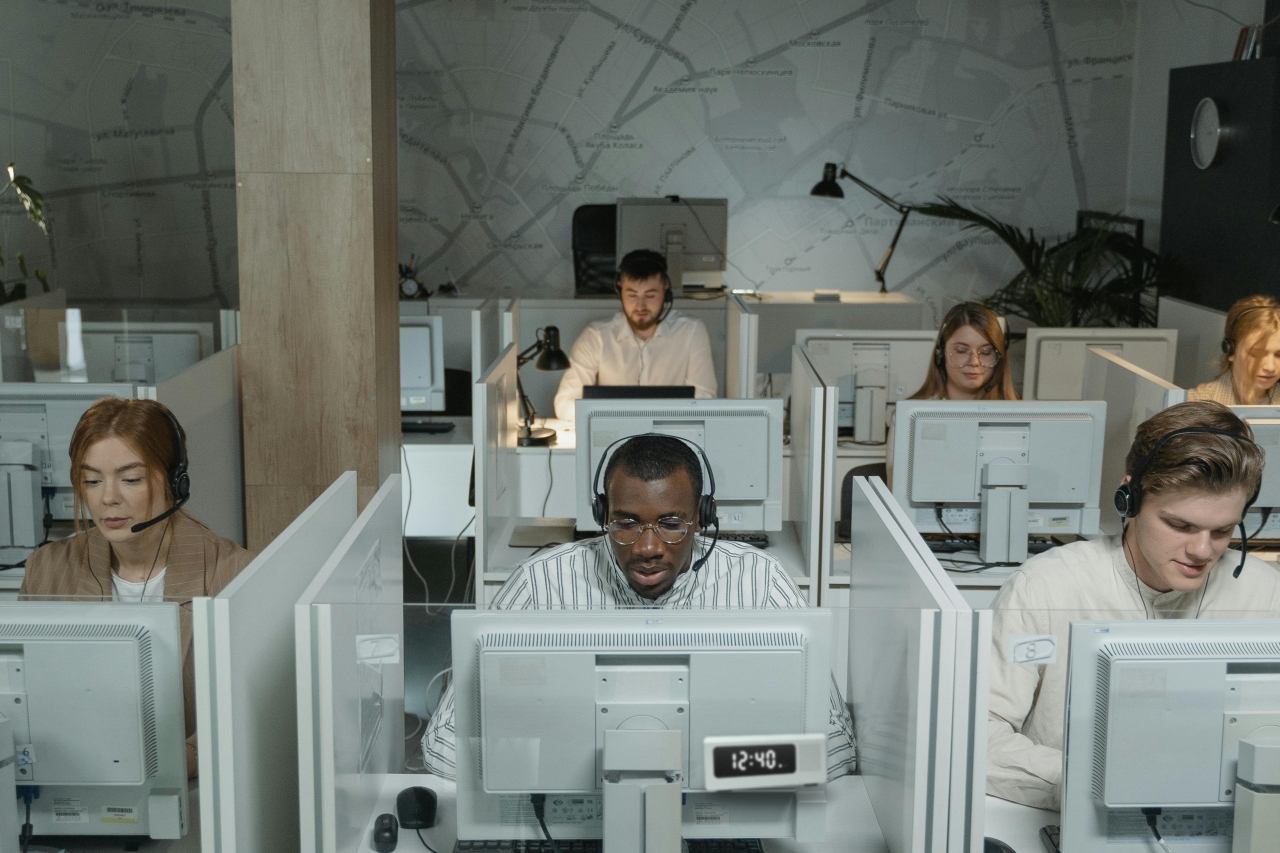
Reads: 12 h 40 min
